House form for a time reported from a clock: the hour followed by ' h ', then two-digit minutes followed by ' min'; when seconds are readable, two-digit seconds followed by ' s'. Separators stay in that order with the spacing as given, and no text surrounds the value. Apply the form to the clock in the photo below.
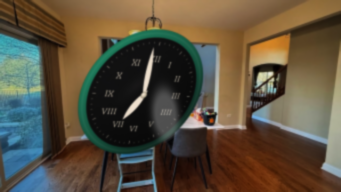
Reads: 6 h 59 min
